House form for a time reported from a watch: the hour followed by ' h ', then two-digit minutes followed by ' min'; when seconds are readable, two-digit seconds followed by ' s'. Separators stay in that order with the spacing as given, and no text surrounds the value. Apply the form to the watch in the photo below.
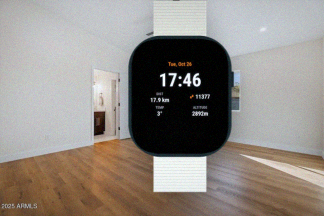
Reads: 17 h 46 min
